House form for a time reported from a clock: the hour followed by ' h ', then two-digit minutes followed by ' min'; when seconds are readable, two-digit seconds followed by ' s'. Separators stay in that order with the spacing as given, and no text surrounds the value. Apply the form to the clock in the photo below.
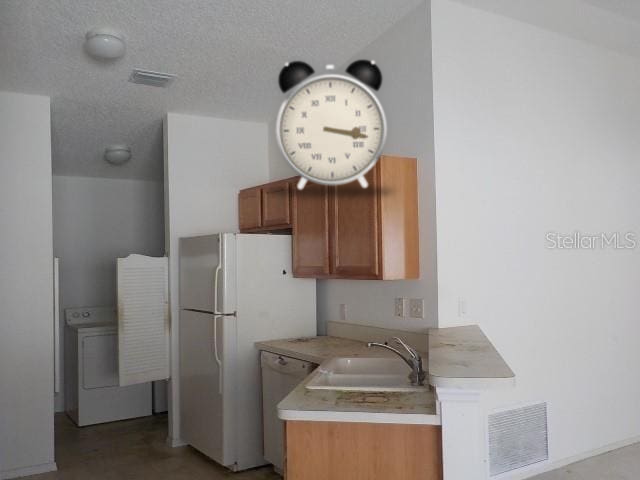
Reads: 3 h 17 min
